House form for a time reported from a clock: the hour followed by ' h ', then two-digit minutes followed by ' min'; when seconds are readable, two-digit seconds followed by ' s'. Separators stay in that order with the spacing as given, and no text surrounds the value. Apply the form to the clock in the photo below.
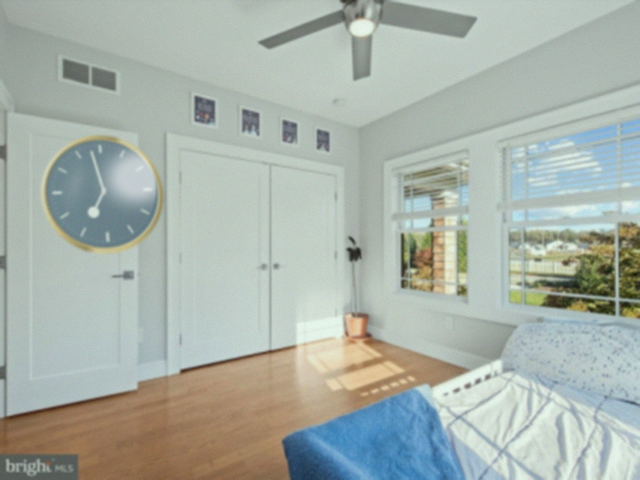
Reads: 6 h 58 min
